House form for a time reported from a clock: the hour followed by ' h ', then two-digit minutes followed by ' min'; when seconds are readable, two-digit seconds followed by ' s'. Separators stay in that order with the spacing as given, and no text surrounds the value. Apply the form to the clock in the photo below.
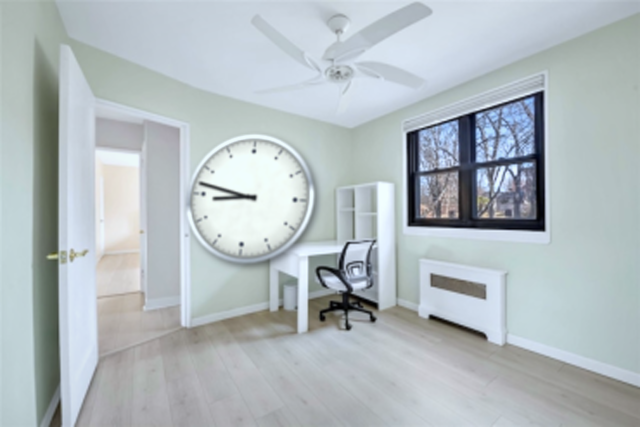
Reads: 8 h 47 min
